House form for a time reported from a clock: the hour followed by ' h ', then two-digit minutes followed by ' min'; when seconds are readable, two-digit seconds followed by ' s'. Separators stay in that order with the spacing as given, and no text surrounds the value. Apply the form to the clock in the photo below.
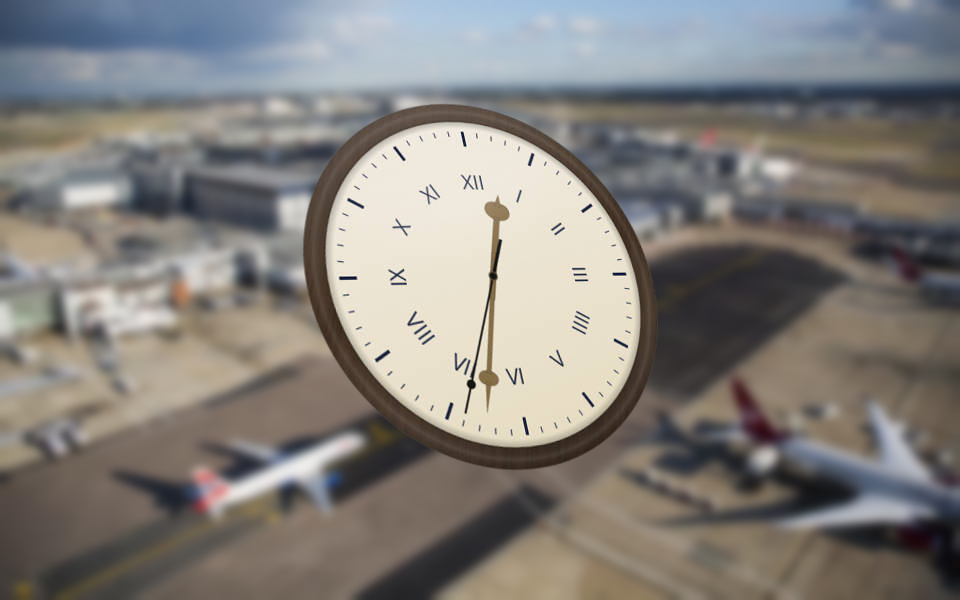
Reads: 12 h 32 min 34 s
